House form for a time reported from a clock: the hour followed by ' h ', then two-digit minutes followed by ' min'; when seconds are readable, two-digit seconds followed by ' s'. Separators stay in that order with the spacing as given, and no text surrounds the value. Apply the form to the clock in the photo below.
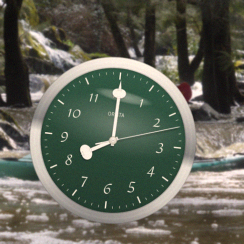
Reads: 8 h 00 min 12 s
